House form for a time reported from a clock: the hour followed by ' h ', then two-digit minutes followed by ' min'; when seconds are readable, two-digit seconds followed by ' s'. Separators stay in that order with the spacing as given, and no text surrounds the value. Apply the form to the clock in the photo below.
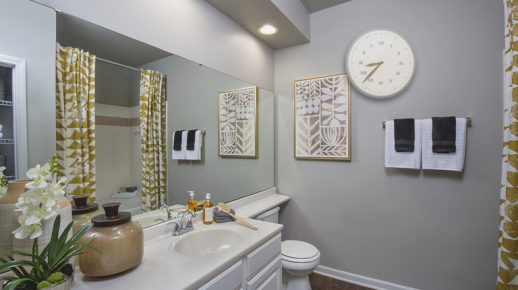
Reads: 8 h 37 min
